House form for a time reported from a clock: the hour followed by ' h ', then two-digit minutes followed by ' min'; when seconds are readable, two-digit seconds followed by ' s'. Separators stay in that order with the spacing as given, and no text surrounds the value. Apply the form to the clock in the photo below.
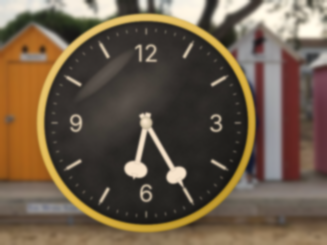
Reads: 6 h 25 min
